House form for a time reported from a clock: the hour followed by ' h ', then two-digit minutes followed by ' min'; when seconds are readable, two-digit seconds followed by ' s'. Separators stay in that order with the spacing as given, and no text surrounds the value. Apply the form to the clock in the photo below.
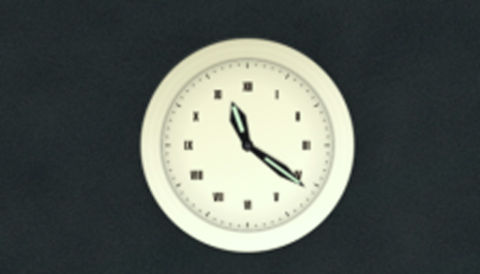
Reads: 11 h 21 min
